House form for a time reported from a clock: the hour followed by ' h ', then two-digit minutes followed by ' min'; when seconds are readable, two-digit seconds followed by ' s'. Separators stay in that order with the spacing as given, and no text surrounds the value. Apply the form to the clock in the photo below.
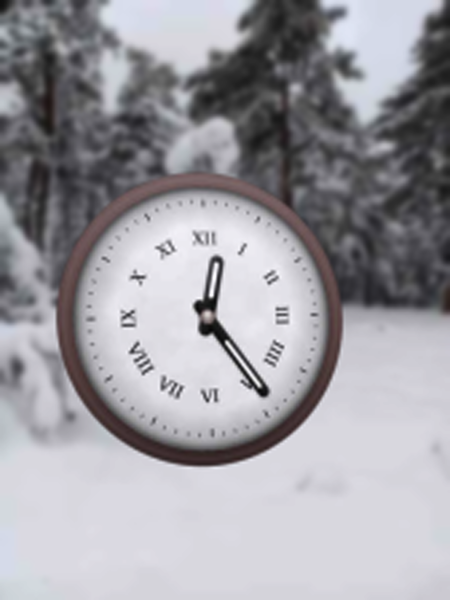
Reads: 12 h 24 min
